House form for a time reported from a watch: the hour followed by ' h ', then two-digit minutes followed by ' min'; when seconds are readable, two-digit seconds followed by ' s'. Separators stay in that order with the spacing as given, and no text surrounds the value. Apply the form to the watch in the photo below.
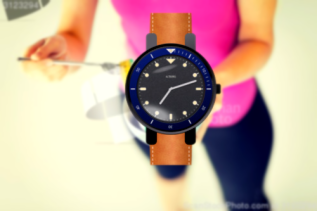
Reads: 7 h 12 min
